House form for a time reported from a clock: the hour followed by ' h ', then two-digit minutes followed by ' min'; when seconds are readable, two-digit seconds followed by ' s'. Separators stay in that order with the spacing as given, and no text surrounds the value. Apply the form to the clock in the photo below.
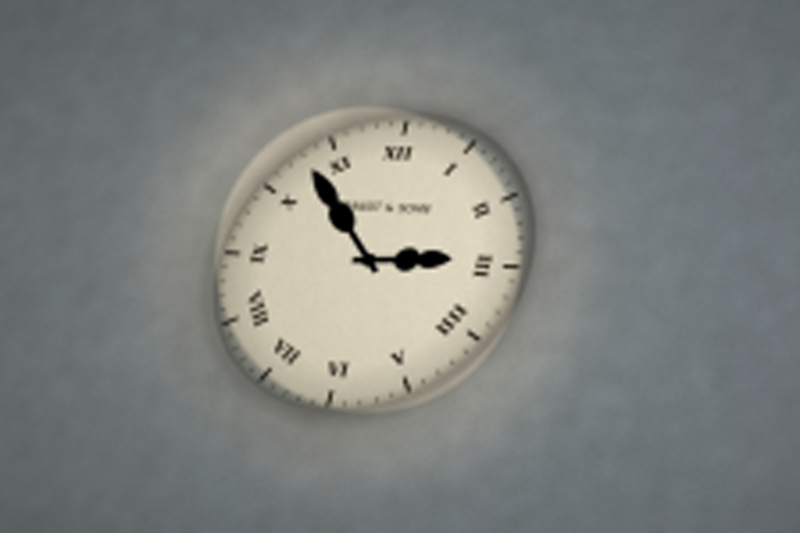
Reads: 2 h 53 min
